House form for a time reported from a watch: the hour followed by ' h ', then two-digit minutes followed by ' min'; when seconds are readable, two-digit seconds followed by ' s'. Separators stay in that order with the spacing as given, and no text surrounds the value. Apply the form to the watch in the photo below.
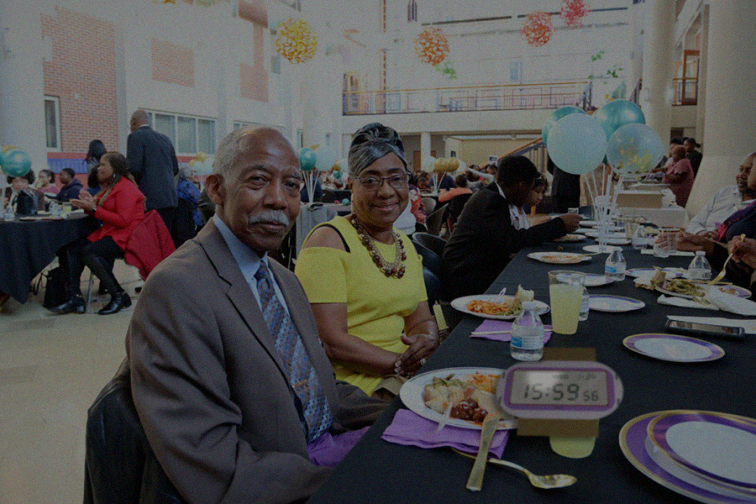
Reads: 15 h 59 min
